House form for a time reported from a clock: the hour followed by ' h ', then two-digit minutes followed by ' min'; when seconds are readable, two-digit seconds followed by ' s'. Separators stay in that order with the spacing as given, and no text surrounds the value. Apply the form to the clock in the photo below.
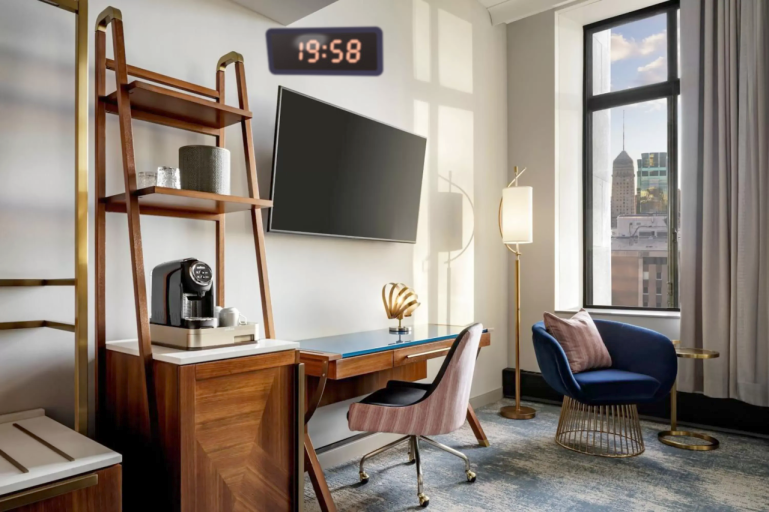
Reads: 19 h 58 min
